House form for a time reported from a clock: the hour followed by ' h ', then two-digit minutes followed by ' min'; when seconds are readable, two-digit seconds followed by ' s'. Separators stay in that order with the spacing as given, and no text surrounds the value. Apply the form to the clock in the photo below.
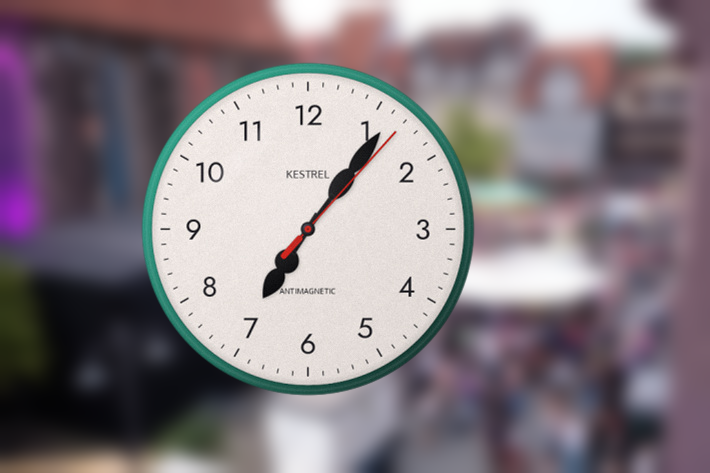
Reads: 7 h 06 min 07 s
